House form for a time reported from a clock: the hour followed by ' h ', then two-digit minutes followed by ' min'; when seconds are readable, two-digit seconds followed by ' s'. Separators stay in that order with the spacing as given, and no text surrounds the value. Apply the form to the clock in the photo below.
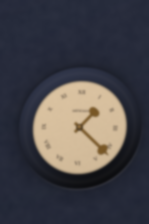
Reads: 1 h 22 min
